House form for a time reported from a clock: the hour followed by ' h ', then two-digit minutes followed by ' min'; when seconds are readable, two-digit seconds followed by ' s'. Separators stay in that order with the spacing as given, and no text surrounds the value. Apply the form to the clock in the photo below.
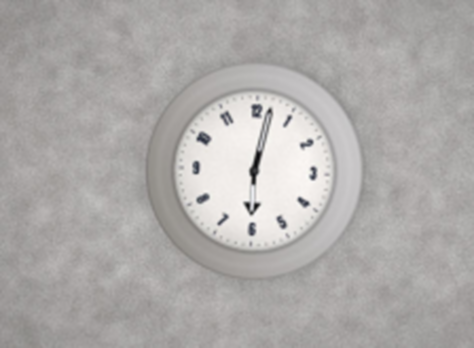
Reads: 6 h 02 min
